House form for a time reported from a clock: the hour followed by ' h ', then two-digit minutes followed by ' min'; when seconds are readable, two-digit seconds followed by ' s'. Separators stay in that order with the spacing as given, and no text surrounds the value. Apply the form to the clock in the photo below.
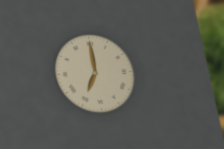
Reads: 7 h 00 min
